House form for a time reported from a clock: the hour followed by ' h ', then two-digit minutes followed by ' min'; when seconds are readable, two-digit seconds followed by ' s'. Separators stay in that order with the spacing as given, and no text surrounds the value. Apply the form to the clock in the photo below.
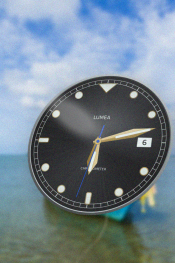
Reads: 6 h 12 min 32 s
